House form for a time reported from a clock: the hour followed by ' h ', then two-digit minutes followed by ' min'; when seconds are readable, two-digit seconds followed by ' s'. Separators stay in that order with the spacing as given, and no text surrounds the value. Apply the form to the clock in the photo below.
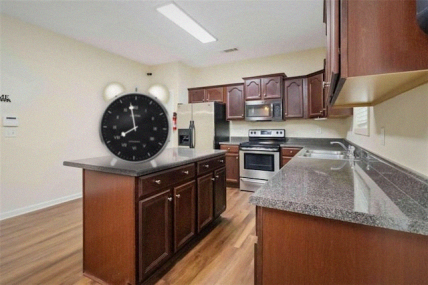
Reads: 7 h 58 min
